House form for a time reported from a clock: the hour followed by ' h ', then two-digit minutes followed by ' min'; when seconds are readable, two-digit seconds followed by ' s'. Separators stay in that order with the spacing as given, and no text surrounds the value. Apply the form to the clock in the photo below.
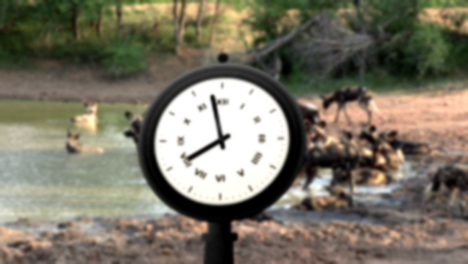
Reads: 7 h 58 min
